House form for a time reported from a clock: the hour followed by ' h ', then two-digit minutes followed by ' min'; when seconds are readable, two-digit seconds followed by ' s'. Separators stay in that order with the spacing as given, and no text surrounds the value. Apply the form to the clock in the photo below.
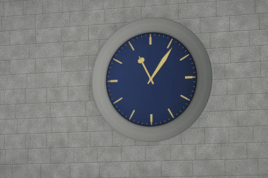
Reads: 11 h 06 min
